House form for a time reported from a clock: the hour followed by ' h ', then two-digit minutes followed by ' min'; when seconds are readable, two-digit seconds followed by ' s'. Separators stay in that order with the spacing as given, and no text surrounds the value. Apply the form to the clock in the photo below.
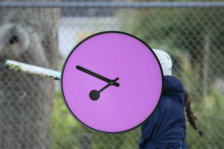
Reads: 7 h 49 min
